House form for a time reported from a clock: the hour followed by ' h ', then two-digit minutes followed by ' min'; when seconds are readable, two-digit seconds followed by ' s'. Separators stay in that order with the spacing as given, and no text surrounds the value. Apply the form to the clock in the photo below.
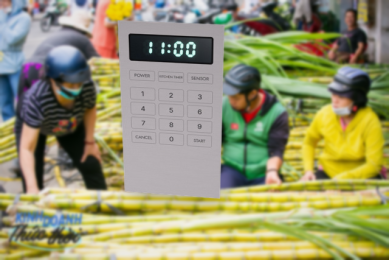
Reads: 11 h 00 min
